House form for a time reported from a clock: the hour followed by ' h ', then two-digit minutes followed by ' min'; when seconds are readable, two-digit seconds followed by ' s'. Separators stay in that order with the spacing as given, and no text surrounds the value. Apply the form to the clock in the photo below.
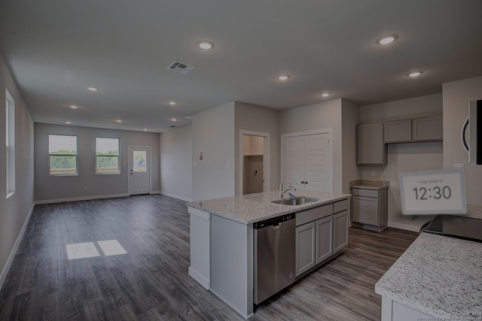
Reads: 12 h 30 min
